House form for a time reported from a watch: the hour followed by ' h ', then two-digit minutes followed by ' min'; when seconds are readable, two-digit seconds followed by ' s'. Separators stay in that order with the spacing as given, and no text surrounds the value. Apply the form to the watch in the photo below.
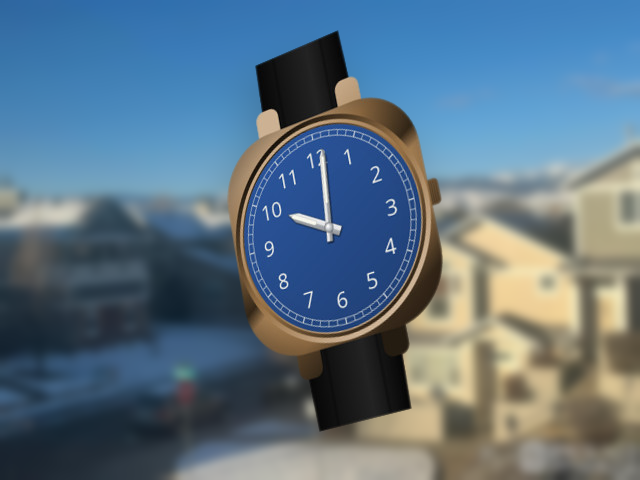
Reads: 10 h 01 min
